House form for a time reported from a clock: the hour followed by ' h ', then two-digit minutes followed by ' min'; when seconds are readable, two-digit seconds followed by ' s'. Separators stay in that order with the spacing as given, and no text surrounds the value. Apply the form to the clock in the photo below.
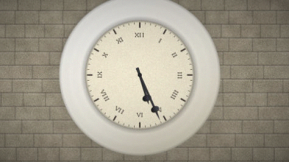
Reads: 5 h 26 min
